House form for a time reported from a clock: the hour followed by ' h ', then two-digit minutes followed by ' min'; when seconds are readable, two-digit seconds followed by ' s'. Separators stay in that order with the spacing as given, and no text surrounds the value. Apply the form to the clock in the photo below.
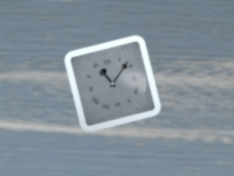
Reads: 11 h 08 min
